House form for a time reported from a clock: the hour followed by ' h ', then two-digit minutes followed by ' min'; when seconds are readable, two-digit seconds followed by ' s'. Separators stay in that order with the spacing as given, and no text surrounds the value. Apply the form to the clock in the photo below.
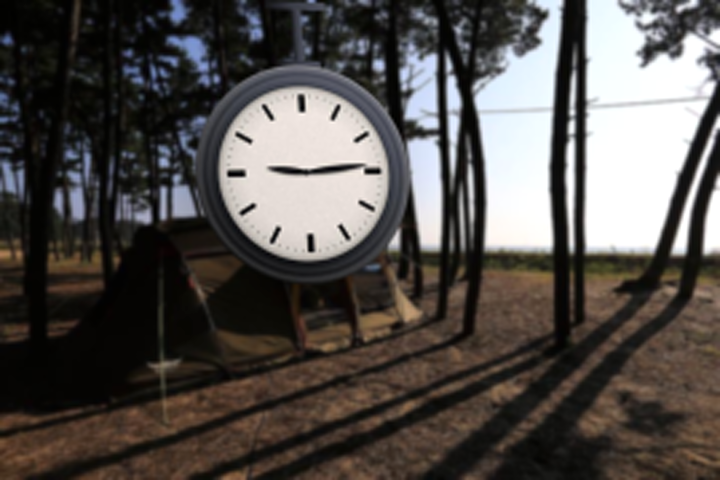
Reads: 9 h 14 min
